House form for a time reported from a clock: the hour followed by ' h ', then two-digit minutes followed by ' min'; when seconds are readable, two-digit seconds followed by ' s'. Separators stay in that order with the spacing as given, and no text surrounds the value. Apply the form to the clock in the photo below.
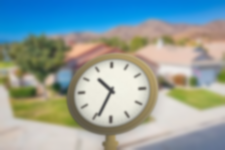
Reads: 10 h 34 min
